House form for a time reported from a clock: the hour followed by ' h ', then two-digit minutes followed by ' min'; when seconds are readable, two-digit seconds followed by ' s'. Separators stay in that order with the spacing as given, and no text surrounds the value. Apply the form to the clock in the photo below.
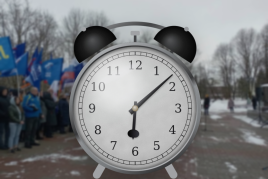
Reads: 6 h 08 min
